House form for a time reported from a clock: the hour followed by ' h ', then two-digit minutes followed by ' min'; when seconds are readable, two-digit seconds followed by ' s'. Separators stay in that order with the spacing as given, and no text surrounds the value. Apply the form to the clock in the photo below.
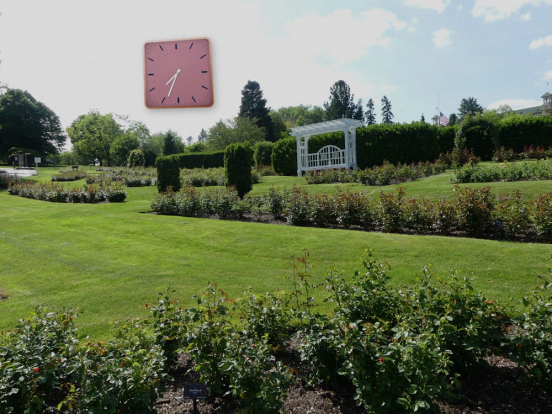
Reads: 7 h 34 min
